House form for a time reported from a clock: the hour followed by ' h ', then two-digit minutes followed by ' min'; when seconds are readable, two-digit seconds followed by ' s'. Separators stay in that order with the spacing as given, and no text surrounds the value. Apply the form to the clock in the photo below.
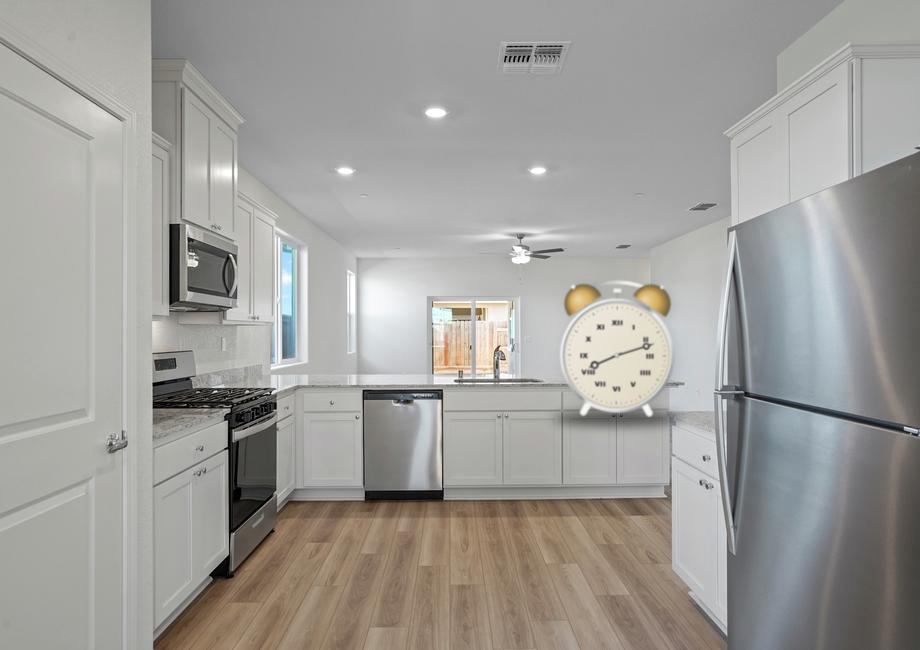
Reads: 8 h 12 min
